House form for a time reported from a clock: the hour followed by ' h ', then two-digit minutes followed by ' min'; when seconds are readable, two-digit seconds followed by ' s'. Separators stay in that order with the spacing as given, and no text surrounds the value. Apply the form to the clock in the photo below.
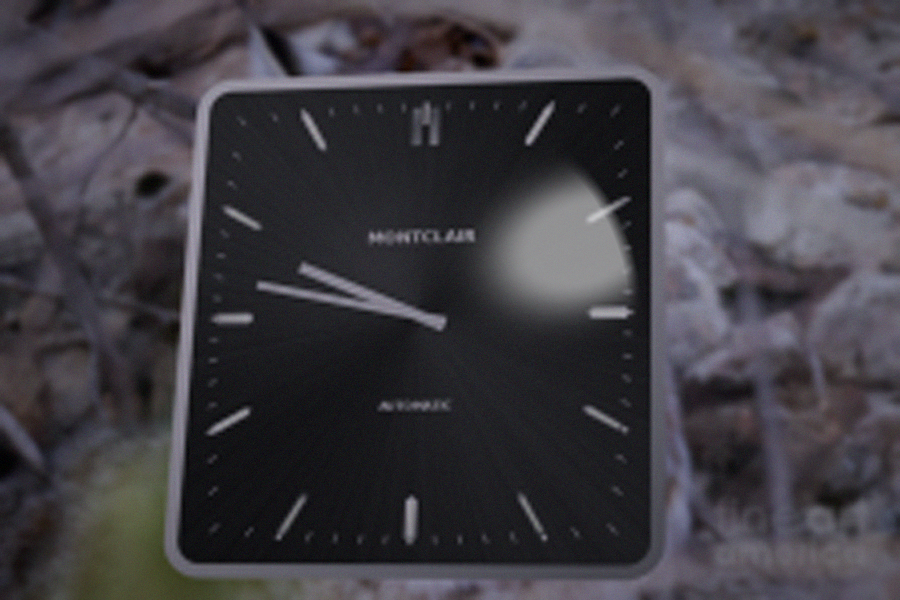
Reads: 9 h 47 min
